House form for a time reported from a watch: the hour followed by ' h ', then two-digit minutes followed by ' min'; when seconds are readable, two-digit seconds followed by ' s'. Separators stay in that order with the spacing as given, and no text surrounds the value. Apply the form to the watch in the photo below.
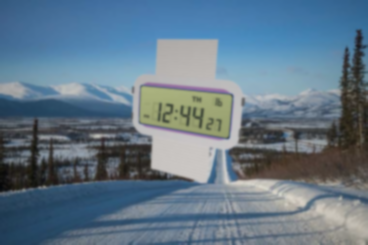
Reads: 12 h 44 min
